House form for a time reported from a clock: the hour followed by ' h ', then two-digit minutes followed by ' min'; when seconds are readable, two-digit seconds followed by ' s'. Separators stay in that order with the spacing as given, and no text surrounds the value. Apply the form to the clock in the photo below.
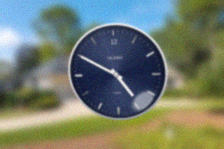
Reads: 4 h 50 min
